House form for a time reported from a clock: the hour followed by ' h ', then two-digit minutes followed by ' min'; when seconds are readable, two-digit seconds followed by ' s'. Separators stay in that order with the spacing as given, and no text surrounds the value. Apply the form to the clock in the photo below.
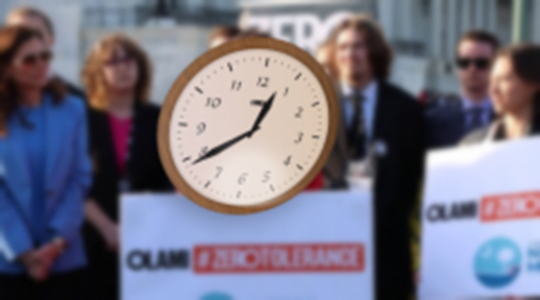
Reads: 12 h 39 min
